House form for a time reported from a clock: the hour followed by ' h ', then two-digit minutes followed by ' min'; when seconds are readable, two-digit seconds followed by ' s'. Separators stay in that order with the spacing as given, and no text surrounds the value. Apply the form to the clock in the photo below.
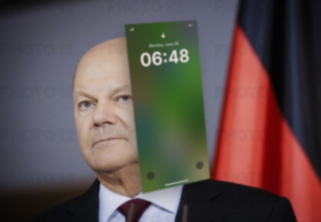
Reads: 6 h 48 min
